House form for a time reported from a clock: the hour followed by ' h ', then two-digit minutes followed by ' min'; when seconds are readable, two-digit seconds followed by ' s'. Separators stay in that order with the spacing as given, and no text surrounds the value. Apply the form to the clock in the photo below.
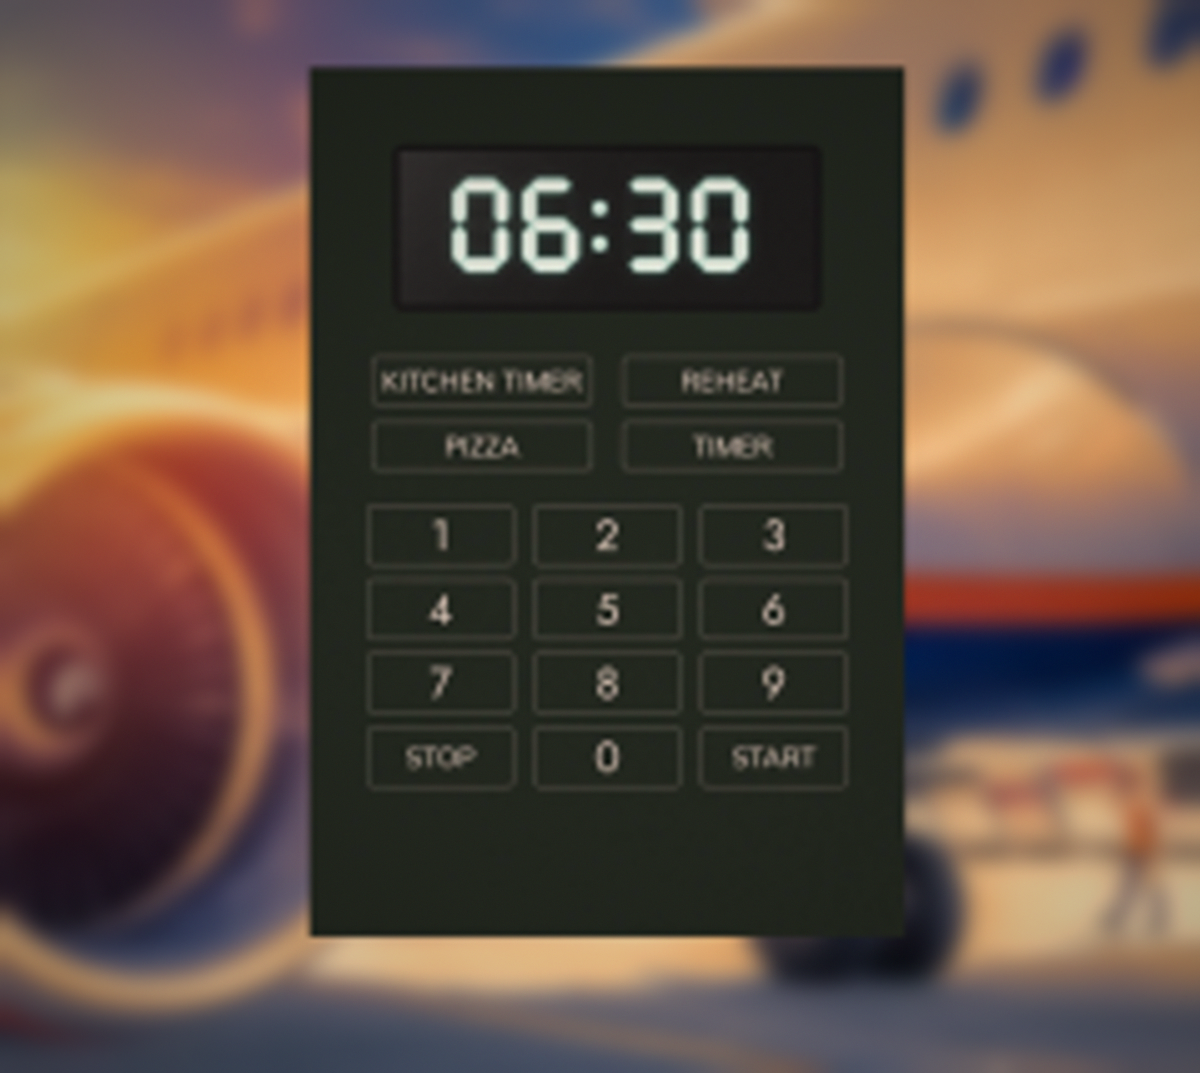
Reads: 6 h 30 min
